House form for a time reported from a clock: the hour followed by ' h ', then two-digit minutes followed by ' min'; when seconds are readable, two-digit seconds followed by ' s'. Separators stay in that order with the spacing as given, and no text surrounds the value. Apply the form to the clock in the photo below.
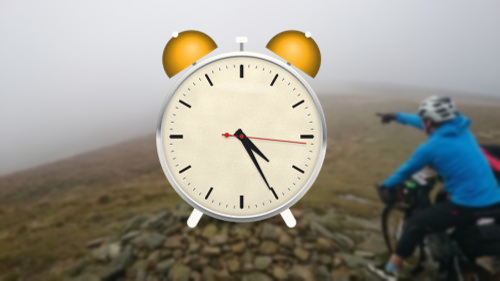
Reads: 4 h 25 min 16 s
